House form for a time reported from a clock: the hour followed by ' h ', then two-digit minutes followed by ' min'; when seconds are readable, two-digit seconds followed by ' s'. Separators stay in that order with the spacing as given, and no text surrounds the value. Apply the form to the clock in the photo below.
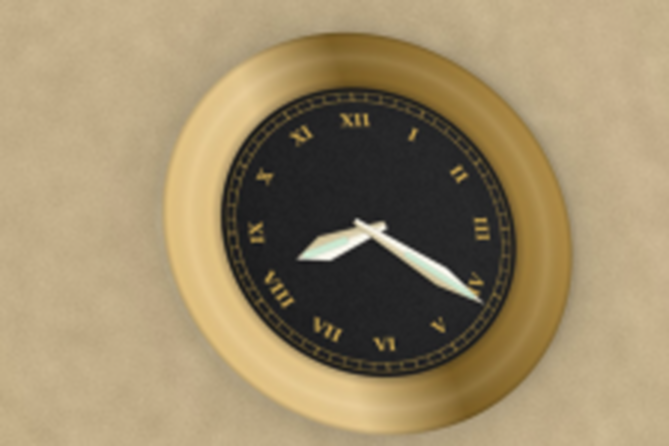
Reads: 8 h 21 min
